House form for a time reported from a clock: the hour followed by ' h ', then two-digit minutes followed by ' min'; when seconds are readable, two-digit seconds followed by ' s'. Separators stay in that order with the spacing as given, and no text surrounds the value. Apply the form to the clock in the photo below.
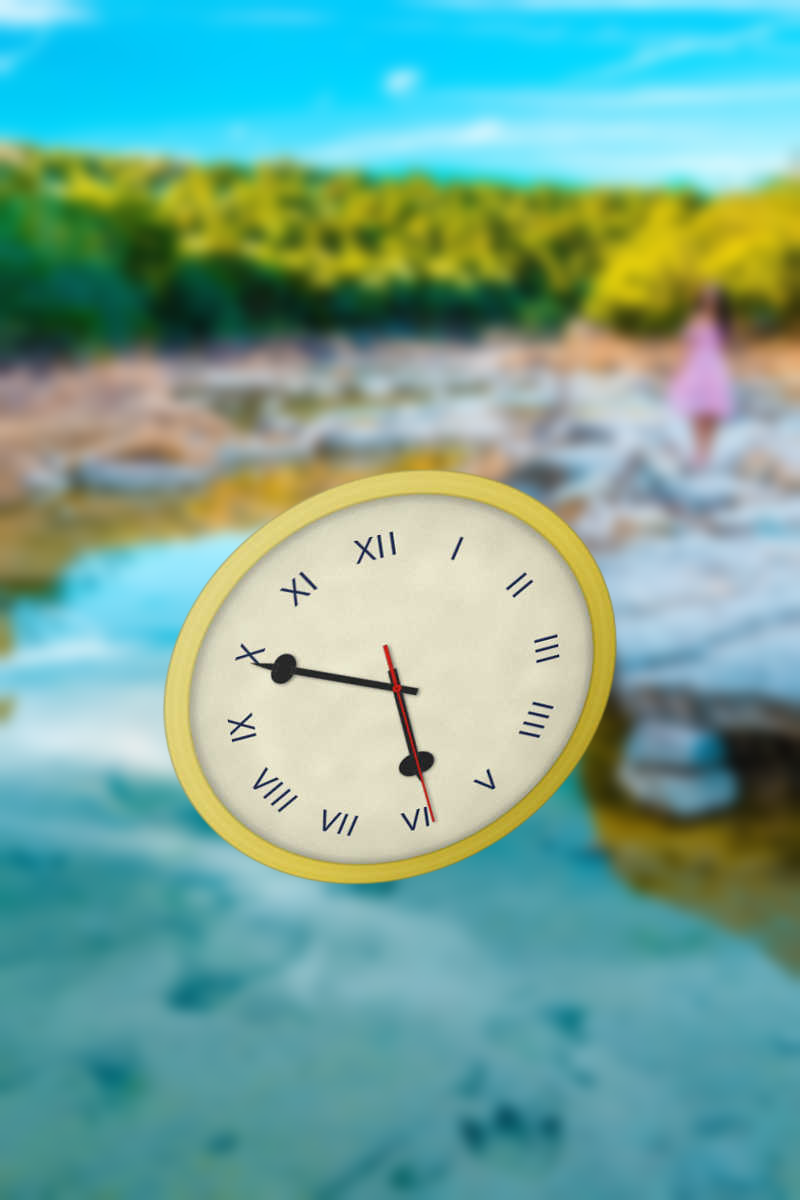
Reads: 5 h 49 min 29 s
